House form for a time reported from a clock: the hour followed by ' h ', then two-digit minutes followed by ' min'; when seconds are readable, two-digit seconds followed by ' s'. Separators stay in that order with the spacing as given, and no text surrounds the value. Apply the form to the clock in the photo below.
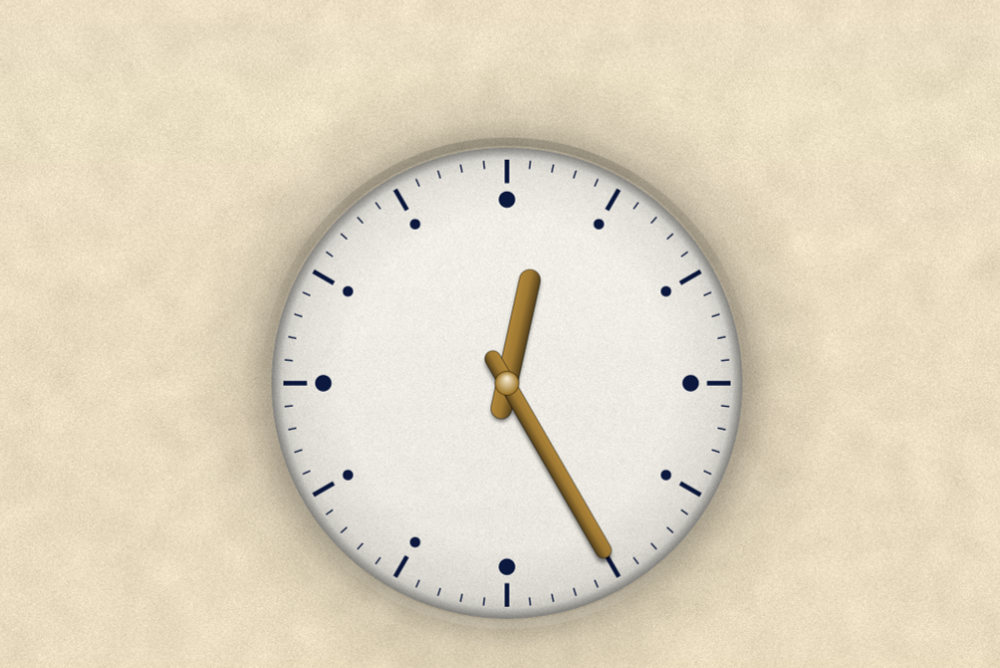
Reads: 12 h 25 min
